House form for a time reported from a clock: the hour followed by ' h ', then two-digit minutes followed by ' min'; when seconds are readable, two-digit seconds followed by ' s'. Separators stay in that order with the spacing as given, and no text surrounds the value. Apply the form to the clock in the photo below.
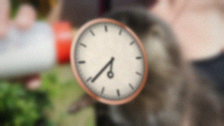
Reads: 6 h 39 min
